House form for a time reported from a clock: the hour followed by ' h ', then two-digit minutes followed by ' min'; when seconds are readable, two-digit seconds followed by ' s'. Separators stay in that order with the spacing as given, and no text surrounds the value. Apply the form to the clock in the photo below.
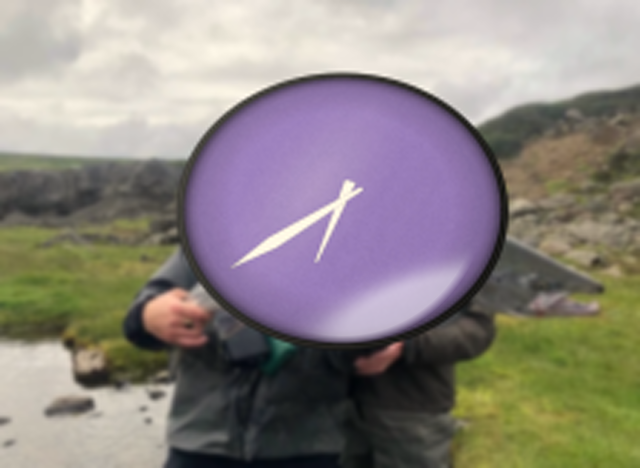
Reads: 6 h 39 min
